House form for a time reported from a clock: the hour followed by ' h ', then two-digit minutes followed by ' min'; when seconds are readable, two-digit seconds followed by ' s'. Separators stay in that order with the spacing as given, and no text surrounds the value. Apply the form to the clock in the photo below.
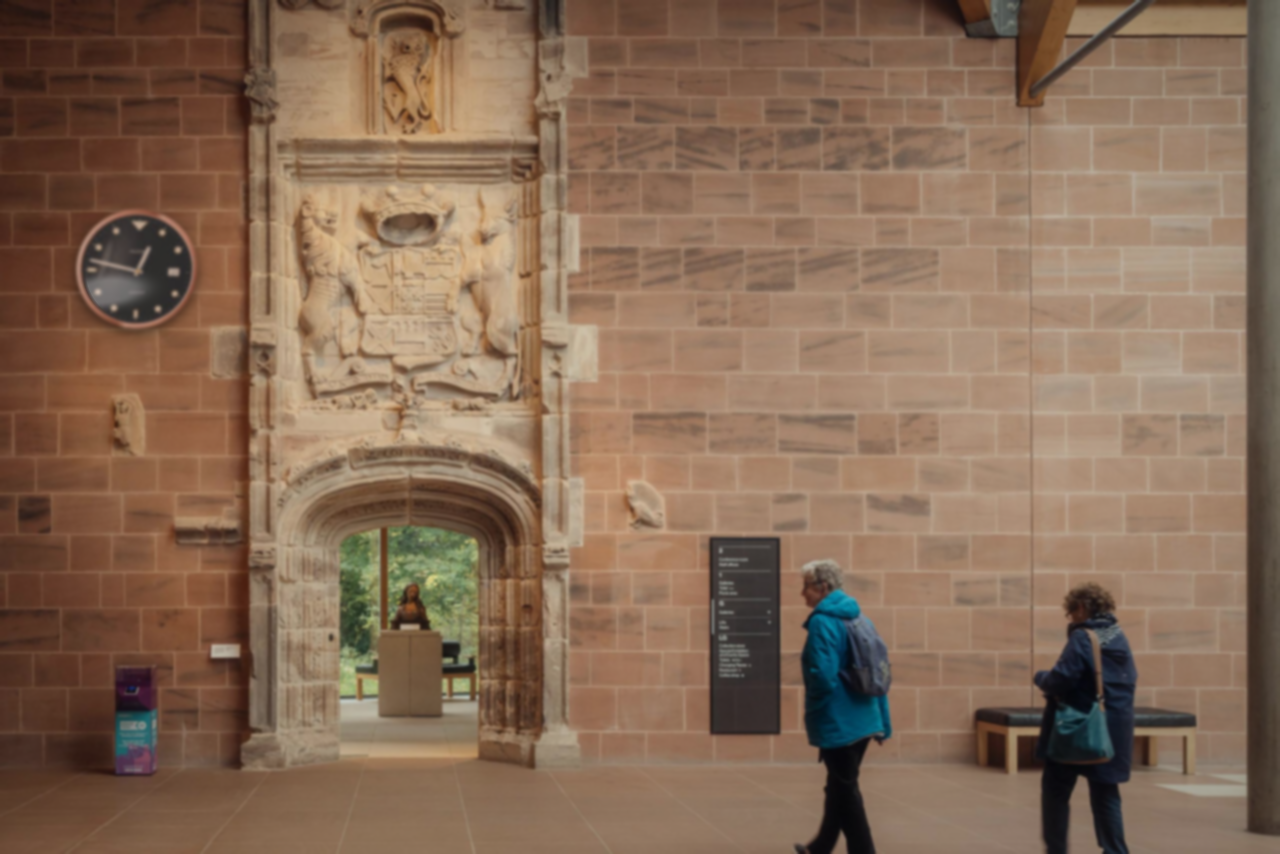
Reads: 12 h 47 min
